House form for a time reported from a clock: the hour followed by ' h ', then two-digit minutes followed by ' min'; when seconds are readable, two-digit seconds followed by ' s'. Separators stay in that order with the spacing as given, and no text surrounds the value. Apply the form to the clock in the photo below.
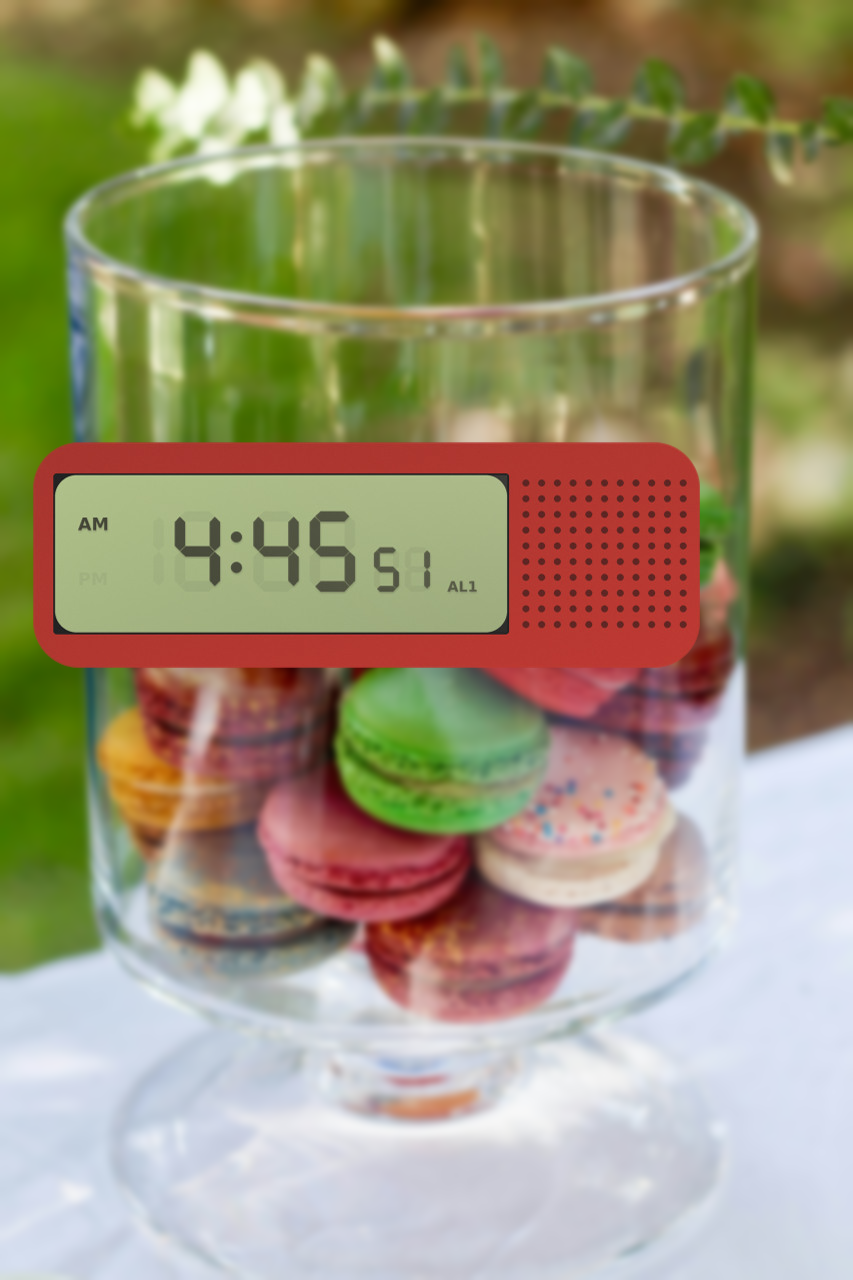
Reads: 4 h 45 min 51 s
